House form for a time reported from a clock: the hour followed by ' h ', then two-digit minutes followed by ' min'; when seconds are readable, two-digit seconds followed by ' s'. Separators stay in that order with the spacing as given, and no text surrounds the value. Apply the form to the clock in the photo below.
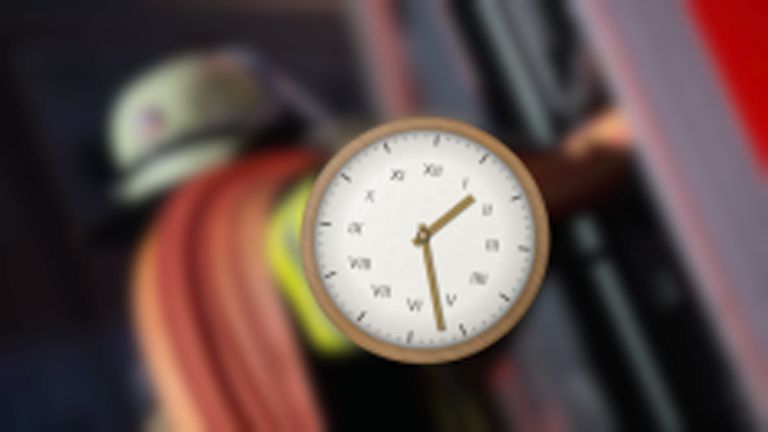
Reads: 1 h 27 min
